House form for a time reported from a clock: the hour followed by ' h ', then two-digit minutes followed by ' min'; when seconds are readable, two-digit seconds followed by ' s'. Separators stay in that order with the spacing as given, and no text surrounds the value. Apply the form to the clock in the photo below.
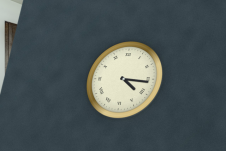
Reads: 4 h 16 min
